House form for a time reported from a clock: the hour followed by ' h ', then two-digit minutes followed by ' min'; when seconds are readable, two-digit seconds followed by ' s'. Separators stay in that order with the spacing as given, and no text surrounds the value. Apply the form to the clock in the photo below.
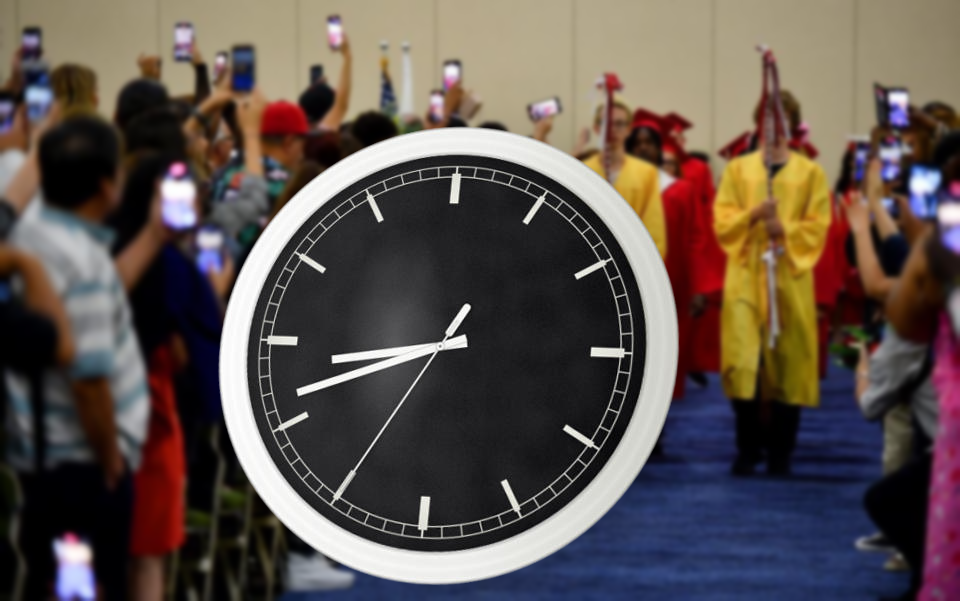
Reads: 8 h 41 min 35 s
